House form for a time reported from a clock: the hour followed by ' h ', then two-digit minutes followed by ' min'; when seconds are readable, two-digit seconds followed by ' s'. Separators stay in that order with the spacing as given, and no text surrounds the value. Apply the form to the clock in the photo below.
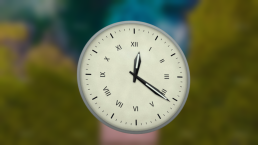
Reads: 12 h 21 min
